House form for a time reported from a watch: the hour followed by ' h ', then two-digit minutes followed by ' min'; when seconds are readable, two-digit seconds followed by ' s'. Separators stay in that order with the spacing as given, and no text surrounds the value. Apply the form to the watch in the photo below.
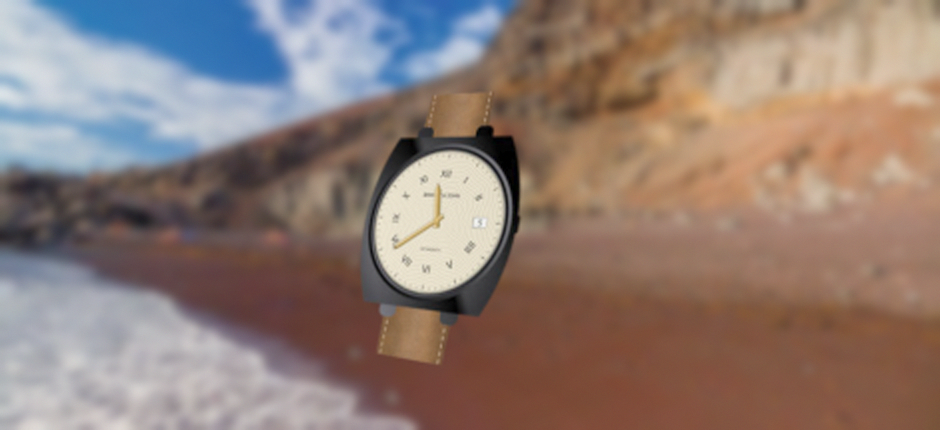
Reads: 11 h 39 min
